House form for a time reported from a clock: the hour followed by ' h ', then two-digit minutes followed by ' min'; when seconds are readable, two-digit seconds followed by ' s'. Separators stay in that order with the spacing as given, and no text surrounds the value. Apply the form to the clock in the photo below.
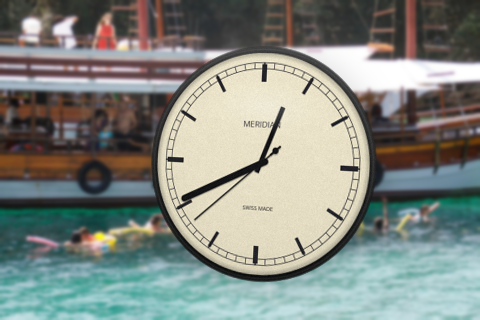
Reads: 12 h 40 min 38 s
